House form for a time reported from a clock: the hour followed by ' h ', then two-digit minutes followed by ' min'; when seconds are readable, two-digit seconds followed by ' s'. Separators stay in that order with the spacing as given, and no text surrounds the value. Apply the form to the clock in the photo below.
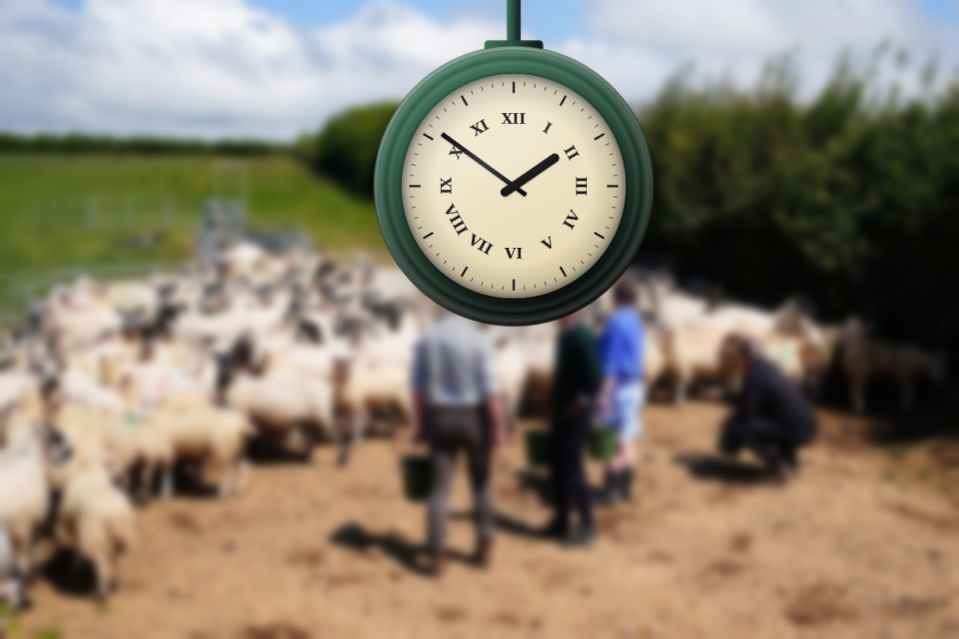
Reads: 1 h 51 min
